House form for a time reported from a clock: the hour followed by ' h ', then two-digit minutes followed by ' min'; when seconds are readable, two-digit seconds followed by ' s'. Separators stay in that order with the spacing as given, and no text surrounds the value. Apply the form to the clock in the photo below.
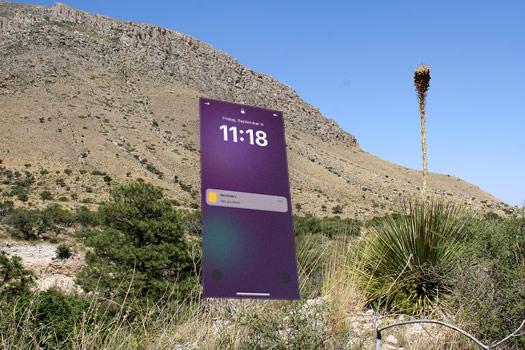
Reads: 11 h 18 min
